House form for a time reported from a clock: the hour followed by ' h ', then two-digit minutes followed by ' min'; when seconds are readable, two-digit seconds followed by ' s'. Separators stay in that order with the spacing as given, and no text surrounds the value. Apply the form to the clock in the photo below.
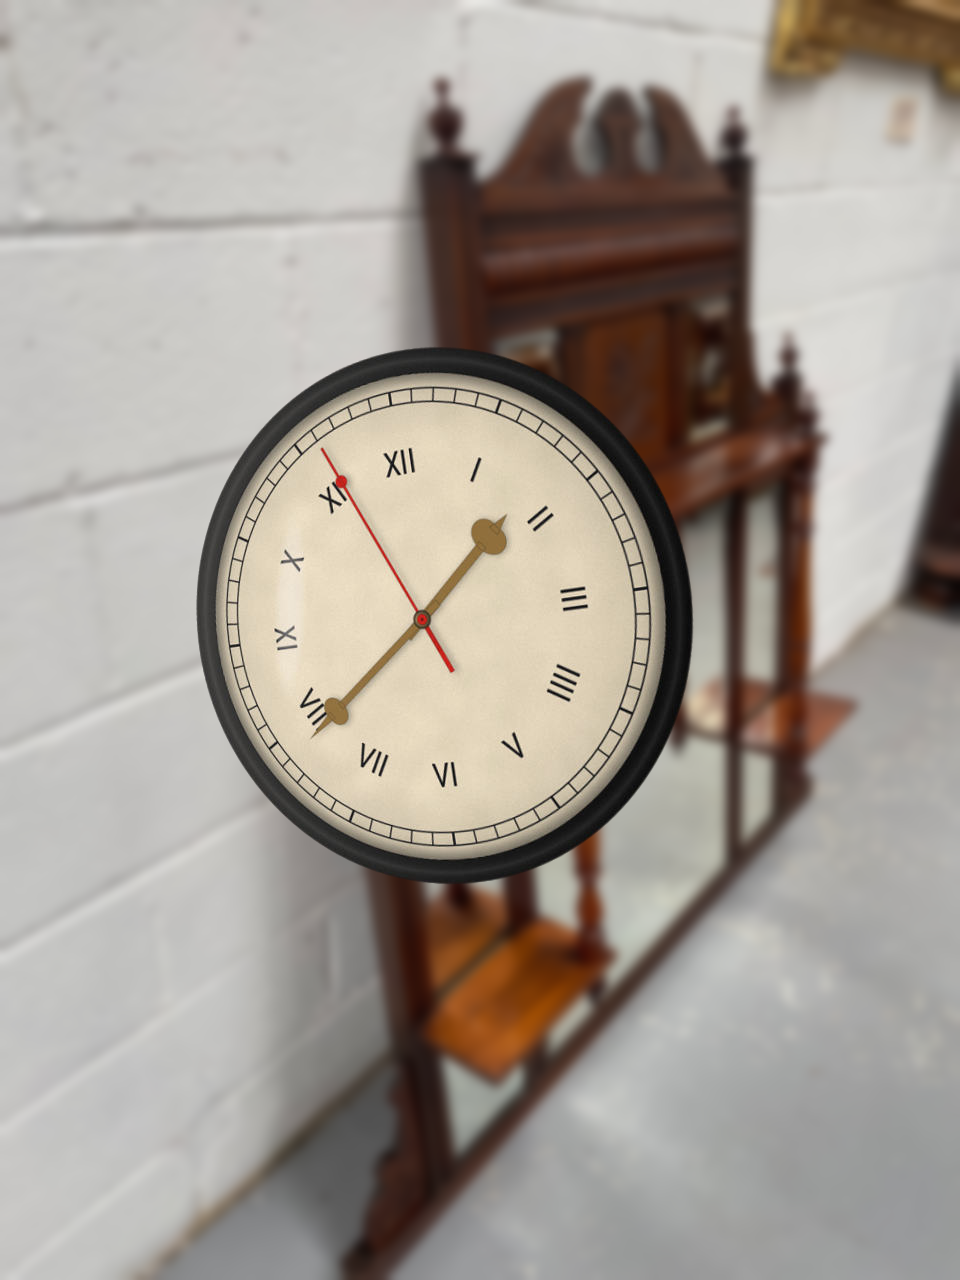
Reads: 1 h 38 min 56 s
